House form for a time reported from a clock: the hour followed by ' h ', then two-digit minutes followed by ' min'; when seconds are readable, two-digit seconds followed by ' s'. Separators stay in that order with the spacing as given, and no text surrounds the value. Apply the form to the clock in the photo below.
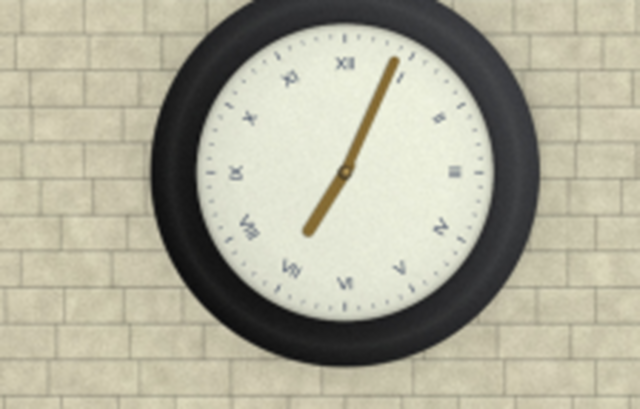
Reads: 7 h 04 min
